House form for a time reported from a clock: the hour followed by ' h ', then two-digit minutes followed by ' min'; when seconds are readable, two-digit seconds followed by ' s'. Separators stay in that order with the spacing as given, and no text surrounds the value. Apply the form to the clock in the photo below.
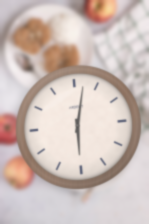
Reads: 6 h 02 min
